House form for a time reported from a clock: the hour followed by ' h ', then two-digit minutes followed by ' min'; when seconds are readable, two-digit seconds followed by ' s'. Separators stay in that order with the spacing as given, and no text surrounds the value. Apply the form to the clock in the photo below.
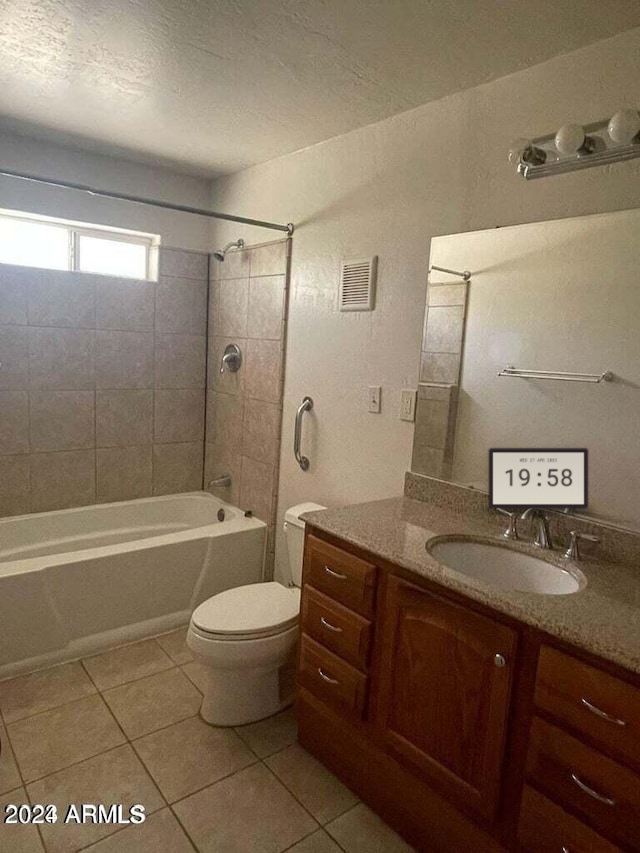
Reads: 19 h 58 min
